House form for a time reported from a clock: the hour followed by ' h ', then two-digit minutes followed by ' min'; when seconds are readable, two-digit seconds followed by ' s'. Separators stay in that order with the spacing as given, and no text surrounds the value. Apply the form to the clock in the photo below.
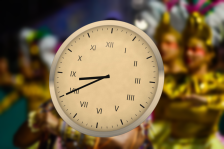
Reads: 8 h 40 min
